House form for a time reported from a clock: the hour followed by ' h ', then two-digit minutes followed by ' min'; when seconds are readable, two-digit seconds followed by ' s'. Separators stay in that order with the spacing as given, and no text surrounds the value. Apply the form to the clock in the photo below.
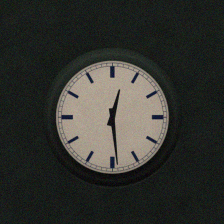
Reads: 12 h 29 min
